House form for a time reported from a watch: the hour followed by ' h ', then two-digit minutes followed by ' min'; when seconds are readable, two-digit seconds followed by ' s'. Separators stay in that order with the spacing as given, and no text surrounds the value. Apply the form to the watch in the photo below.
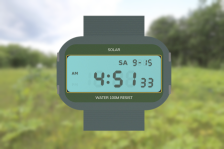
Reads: 4 h 51 min 33 s
